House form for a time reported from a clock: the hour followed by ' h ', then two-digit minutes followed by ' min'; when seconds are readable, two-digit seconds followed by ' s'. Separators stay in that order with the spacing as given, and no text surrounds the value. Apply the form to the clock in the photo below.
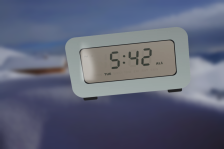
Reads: 5 h 42 min
